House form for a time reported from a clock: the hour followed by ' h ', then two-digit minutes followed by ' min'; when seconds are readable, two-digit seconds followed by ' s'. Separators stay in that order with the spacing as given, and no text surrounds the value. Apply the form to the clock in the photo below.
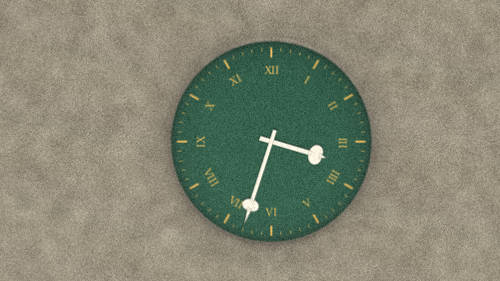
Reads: 3 h 33 min
